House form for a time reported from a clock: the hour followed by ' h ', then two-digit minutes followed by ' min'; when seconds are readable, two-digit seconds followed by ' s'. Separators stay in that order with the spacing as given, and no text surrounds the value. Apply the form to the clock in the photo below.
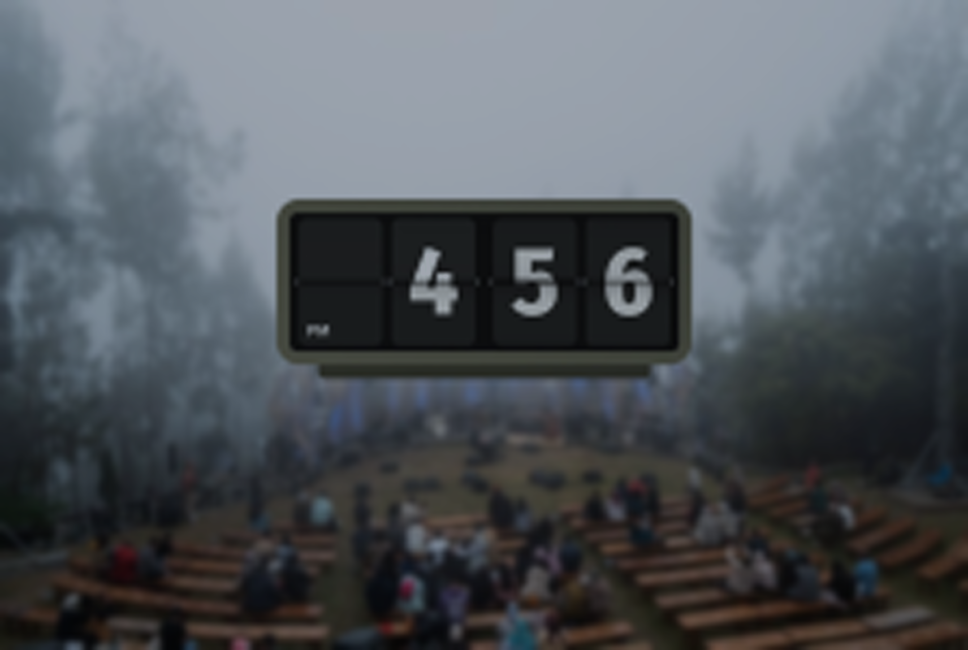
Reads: 4 h 56 min
